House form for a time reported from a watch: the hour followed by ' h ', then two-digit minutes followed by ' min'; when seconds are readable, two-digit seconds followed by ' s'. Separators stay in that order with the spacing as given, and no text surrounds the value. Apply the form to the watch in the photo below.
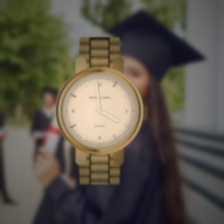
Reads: 3 h 59 min
